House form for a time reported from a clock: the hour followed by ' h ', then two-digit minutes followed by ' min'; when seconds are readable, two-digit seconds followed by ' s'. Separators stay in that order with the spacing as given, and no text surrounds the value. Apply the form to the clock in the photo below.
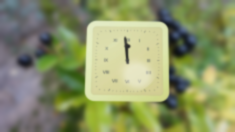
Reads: 11 h 59 min
